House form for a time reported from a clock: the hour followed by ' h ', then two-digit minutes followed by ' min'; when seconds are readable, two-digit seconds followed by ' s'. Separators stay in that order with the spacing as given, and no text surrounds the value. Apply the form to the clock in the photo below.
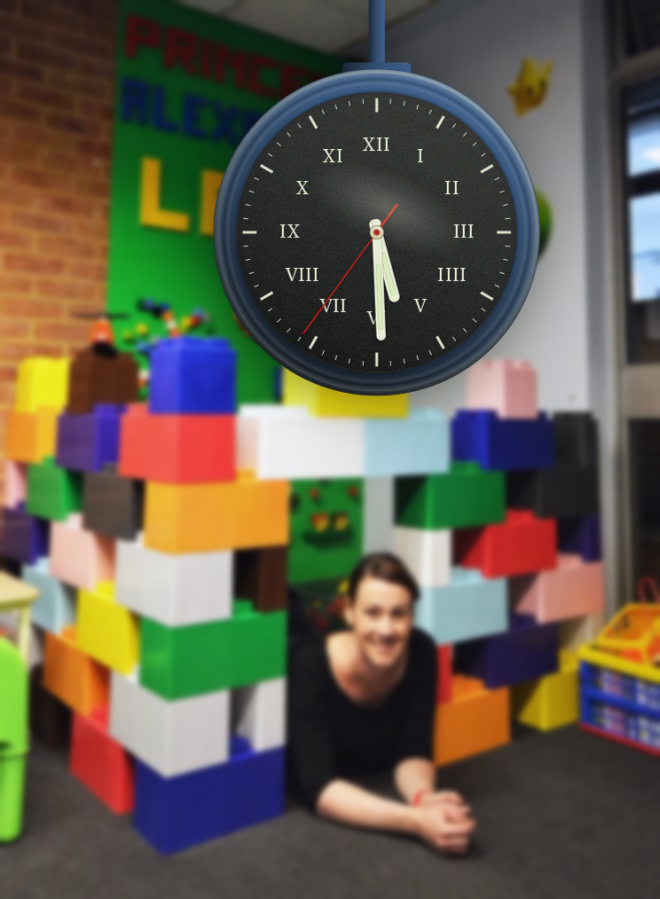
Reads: 5 h 29 min 36 s
